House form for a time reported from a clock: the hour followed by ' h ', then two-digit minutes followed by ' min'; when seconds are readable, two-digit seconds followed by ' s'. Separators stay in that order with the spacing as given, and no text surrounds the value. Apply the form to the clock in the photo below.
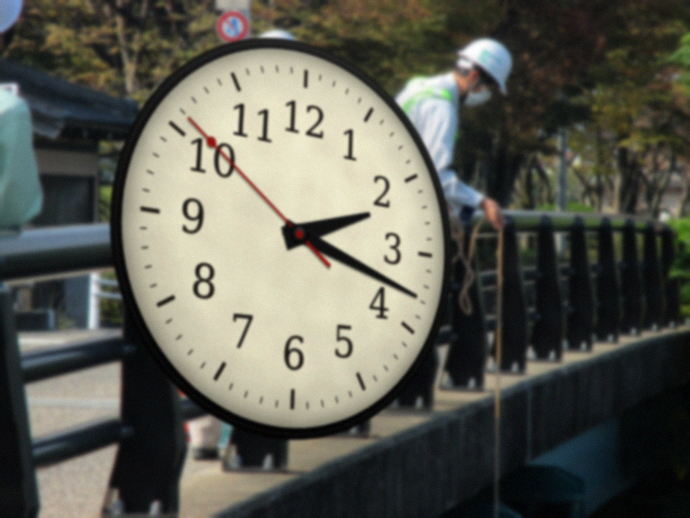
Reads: 2 h 17 min 51 s
